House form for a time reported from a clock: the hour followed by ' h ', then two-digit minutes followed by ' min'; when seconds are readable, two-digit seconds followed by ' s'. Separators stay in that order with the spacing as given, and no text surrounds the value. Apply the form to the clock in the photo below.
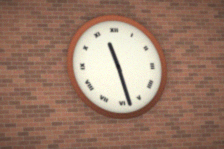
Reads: 11 h 28 min
